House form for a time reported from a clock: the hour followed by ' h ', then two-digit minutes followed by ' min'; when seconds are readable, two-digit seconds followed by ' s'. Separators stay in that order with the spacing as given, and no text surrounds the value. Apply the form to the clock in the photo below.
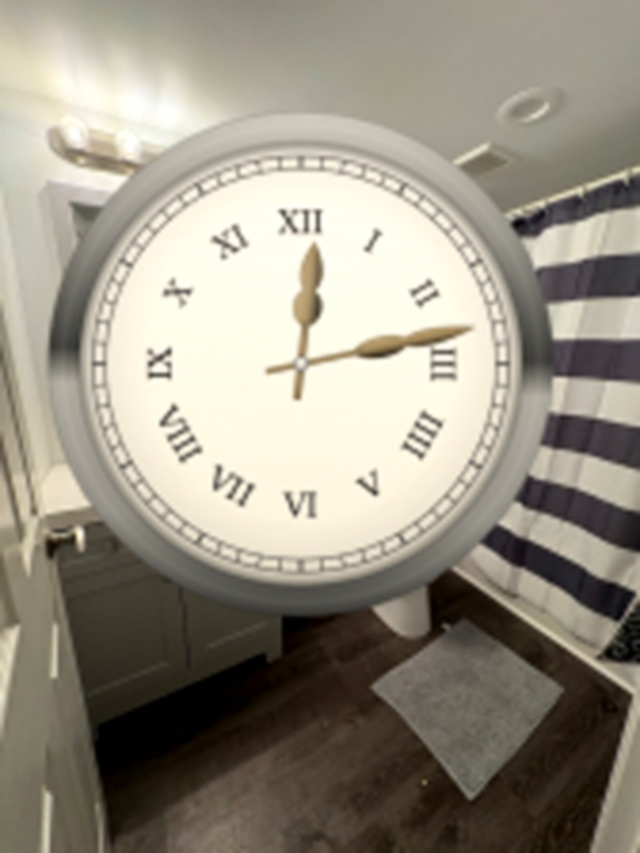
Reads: 12 h 13 min
